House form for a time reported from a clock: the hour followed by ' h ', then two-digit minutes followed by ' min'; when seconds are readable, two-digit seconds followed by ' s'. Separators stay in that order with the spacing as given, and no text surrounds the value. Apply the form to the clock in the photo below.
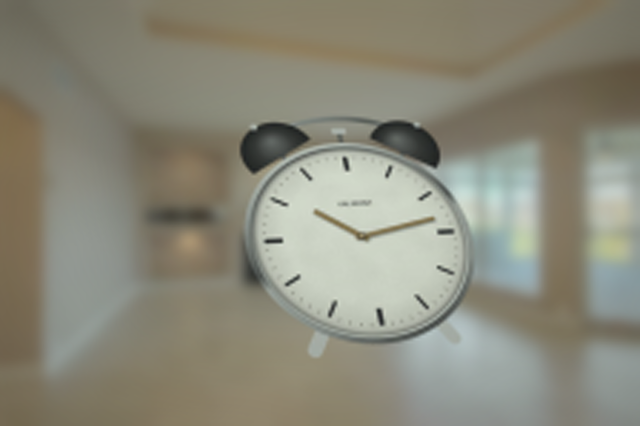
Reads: 10 h 13 min
